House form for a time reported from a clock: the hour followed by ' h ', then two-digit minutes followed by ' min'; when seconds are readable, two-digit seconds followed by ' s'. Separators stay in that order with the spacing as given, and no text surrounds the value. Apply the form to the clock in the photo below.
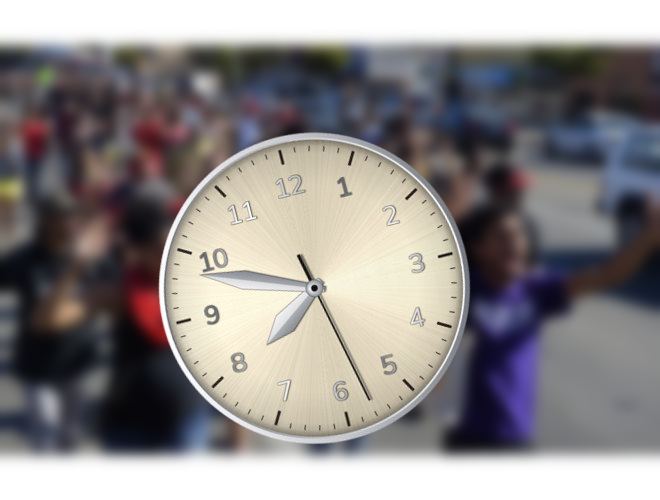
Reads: 7 h 48 min 28 s
